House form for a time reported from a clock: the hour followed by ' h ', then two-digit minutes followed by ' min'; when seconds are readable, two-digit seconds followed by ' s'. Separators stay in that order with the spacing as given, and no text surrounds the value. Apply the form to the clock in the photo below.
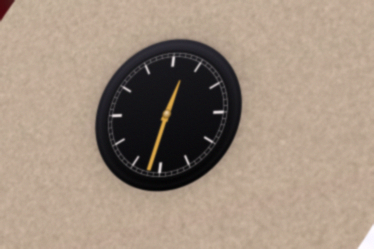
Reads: 12 h 32 min
